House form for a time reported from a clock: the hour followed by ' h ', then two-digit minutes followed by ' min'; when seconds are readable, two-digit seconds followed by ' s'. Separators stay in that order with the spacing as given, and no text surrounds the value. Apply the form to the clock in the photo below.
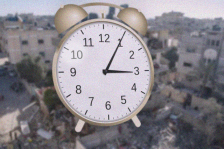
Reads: 3 h 05 min
